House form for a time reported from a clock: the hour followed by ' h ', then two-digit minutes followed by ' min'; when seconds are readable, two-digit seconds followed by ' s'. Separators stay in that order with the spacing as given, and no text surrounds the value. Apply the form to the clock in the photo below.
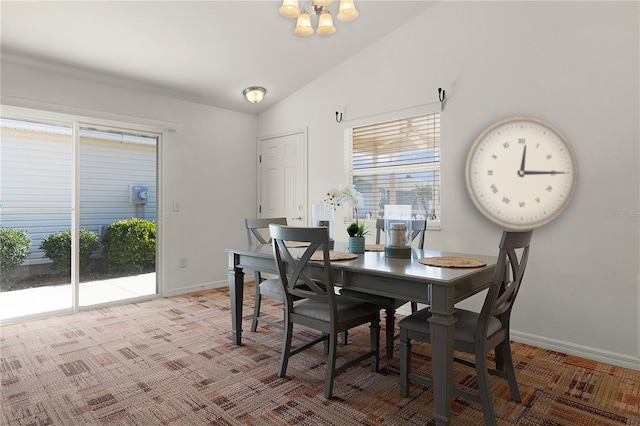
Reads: 12 h 15 min
